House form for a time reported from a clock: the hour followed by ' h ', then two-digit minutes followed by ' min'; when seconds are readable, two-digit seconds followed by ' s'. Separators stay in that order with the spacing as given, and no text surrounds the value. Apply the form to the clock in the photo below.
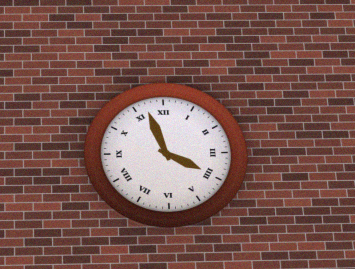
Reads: 3 h 57 min
